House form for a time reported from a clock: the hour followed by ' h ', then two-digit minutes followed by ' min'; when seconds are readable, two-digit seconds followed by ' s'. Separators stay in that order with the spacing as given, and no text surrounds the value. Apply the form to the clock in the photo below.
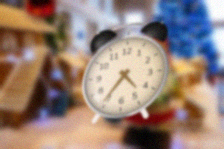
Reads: 4 h 36 min
